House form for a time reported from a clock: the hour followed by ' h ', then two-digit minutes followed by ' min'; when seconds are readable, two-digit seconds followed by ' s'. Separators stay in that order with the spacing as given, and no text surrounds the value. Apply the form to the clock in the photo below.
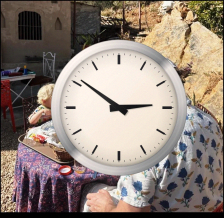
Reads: 2 h 51 min
